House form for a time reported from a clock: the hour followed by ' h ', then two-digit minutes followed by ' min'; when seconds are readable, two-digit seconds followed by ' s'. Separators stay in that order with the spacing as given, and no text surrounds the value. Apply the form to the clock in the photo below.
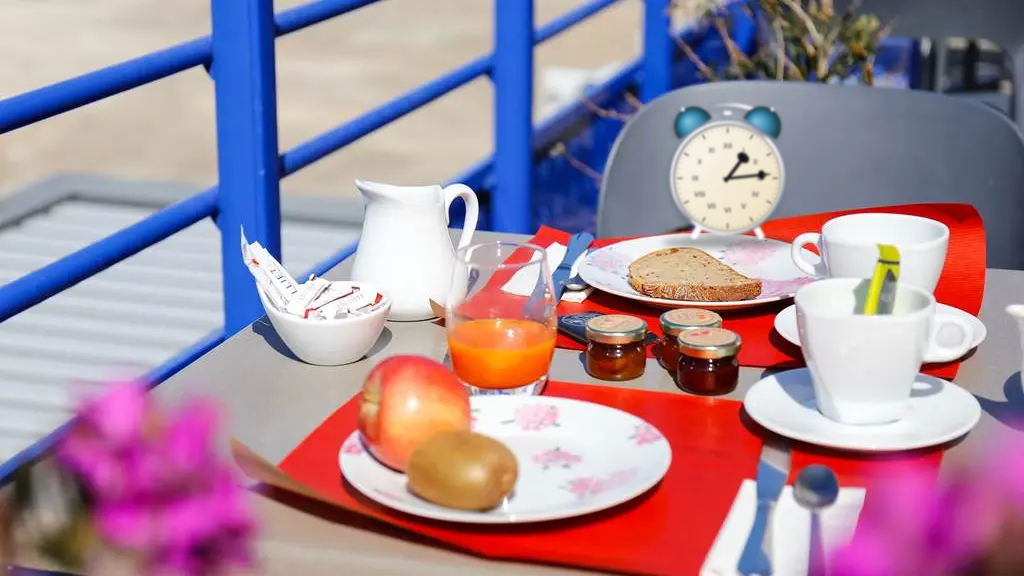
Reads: 1 h 14 min
